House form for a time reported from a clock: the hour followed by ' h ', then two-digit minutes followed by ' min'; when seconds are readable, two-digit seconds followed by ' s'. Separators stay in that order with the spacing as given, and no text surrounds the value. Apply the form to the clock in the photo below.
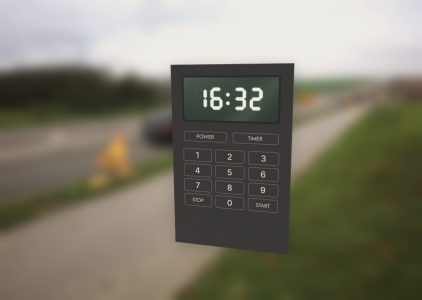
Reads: 16 h 32 min
